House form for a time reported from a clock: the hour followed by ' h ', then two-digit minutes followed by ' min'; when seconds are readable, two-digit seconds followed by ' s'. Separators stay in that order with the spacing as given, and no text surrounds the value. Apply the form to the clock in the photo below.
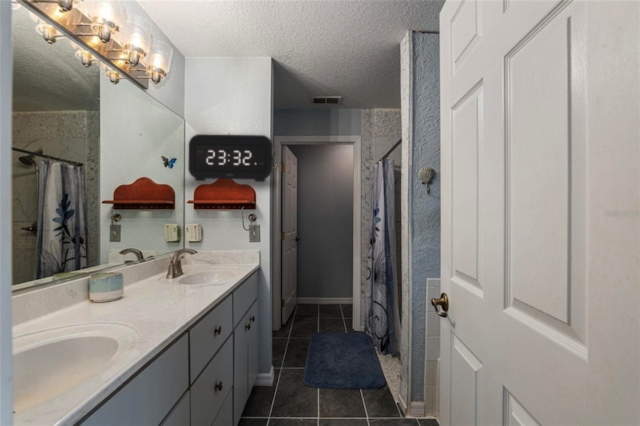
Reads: 23 h 32 min
